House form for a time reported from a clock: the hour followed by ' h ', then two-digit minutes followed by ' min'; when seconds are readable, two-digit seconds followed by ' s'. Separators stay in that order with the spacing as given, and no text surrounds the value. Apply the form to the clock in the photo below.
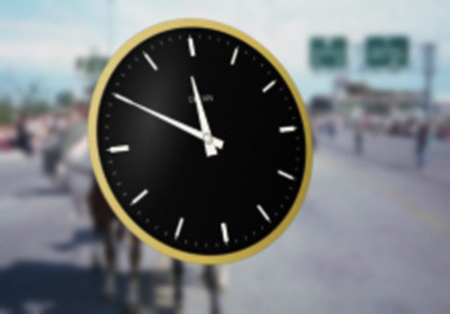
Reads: 11 h 50 min
